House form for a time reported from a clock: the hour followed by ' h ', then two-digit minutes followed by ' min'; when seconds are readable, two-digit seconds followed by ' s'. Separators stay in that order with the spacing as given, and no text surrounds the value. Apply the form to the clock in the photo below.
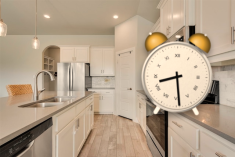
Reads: 8 h 29 min
